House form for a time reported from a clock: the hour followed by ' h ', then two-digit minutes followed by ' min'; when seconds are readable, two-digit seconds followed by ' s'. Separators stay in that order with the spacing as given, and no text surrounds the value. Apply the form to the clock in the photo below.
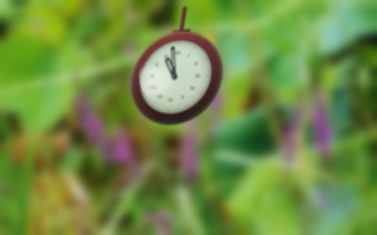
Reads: 10 h 58 min
